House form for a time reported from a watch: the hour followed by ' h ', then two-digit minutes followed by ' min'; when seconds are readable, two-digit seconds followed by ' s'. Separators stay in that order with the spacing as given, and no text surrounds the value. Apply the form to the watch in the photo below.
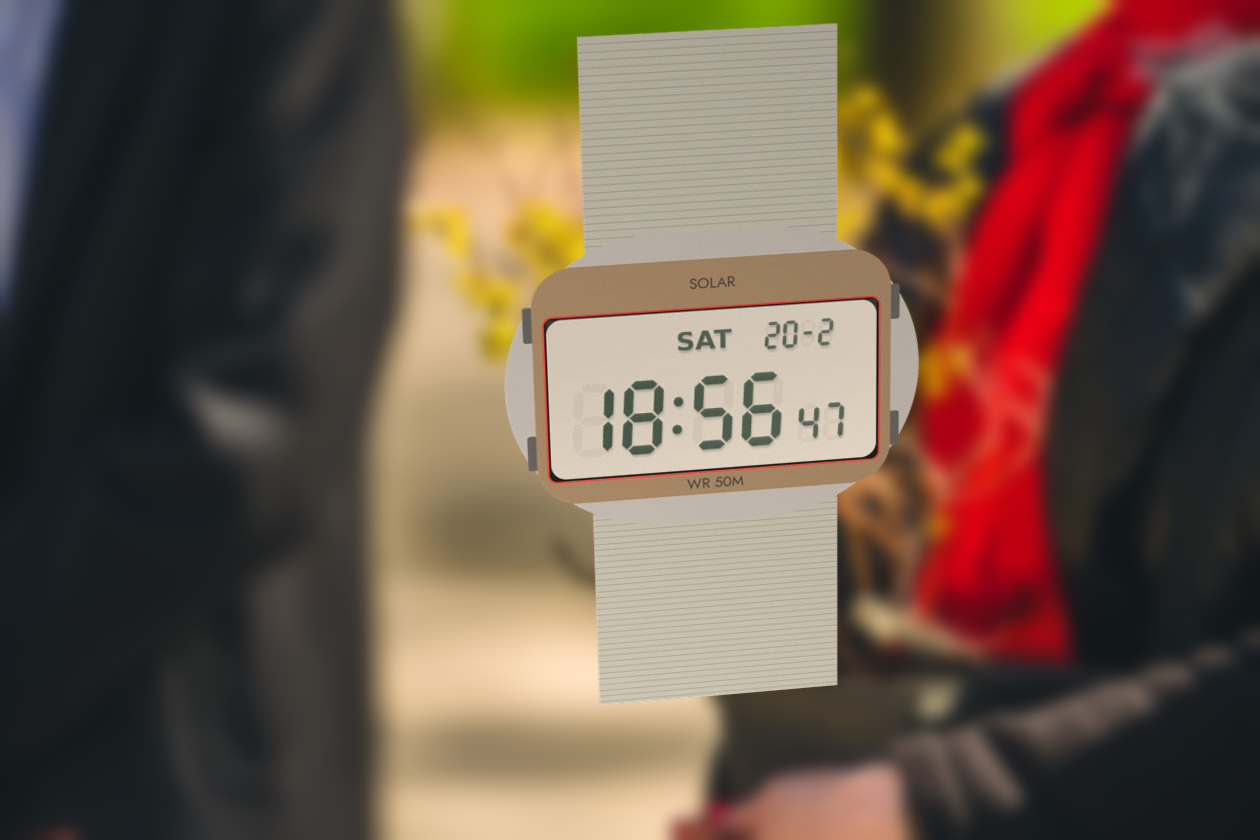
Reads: 18 h 56 min 47 s
